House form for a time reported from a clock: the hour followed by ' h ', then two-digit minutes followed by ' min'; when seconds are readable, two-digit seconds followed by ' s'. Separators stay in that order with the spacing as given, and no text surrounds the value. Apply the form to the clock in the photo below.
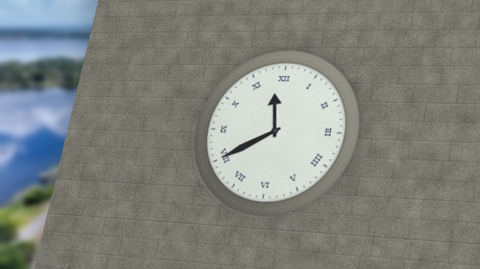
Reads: 11 h 40 min
